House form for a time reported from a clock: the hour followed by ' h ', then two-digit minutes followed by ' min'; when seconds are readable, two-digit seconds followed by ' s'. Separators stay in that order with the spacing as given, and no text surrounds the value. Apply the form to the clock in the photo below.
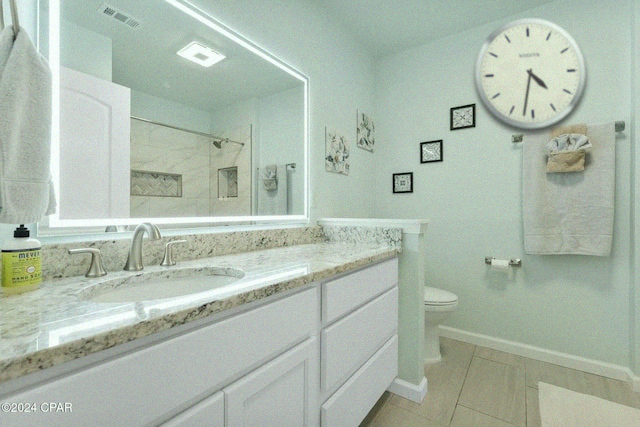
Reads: 4 h 32 min
